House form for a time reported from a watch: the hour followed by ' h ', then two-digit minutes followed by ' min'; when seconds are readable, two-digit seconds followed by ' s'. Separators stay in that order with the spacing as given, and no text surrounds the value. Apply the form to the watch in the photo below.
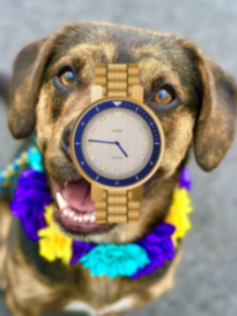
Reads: 4 h 46 min
